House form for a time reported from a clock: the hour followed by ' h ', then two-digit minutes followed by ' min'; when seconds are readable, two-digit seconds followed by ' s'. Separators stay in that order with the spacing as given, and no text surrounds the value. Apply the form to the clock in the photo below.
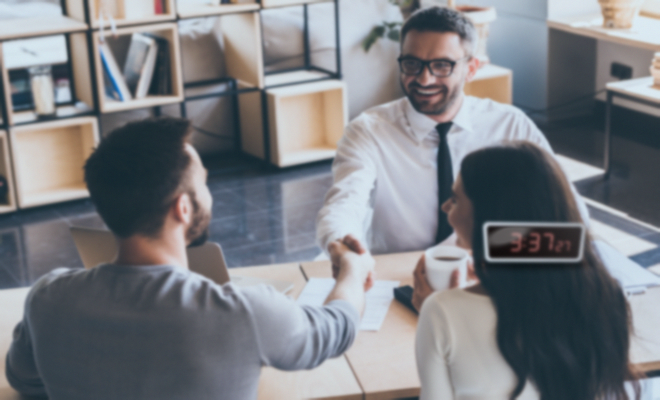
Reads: 3 h 37 min
